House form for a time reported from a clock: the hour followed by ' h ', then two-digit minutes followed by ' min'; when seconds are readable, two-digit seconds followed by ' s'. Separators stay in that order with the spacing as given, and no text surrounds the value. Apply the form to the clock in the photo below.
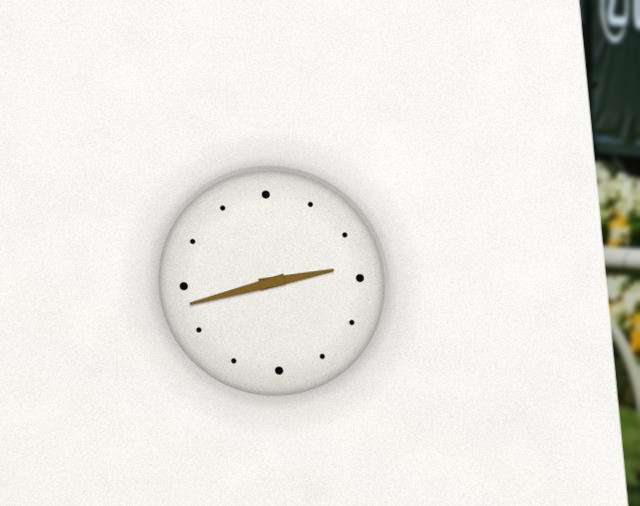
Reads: 2 h 43 min
